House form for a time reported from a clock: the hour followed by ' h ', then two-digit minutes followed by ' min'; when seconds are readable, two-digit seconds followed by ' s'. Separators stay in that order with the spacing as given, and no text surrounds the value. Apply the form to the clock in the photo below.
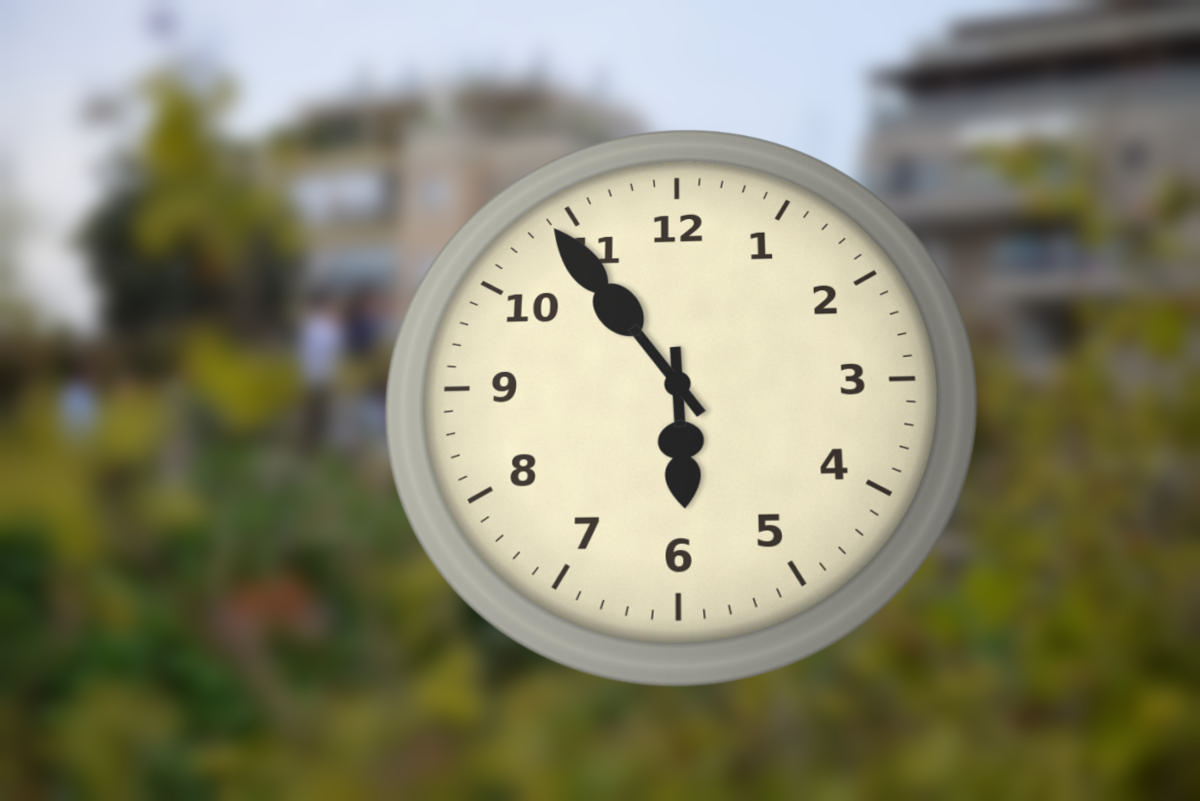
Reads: 5 h 54 min
